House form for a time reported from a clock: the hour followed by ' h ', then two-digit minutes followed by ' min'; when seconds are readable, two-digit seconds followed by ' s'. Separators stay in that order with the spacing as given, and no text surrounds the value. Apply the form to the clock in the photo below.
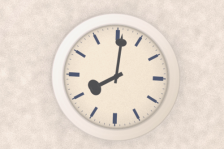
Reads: 8 h 01 min
